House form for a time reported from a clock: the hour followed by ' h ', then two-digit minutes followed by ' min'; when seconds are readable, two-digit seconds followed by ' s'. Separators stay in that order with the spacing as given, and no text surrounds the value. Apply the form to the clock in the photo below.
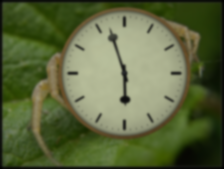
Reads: 5 h 57 min
